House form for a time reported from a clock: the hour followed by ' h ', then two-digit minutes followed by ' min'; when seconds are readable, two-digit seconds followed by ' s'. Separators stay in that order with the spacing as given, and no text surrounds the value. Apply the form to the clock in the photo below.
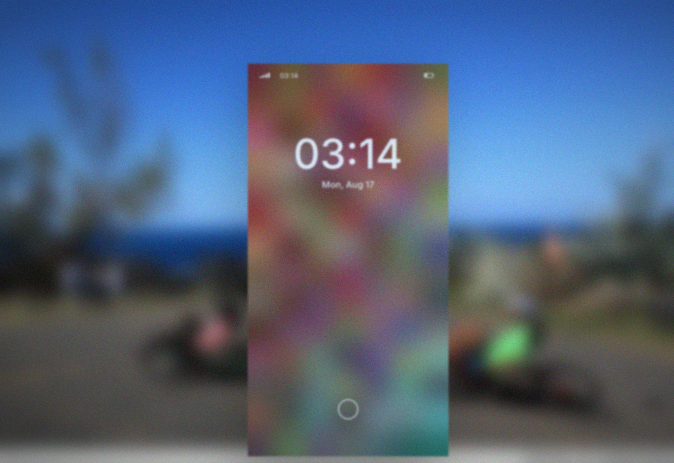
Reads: 3 h 14 min
